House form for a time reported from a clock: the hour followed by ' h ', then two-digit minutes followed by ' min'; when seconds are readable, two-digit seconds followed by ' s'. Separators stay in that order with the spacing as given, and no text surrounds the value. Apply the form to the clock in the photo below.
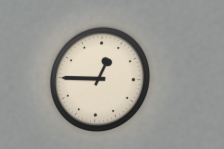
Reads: 12 h 45 min
